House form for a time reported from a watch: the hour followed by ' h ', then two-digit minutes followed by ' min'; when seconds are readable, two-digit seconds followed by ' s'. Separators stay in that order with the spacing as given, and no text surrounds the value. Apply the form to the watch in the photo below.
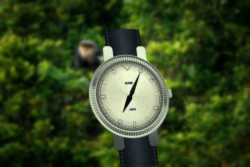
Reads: 7 h 05 min
